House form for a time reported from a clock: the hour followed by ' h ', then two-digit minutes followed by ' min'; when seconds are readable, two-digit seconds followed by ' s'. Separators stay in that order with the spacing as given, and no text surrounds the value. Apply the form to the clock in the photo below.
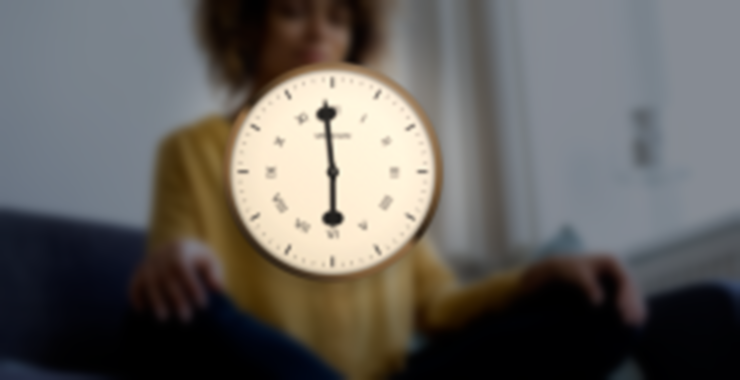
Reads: 5 h 59 min
